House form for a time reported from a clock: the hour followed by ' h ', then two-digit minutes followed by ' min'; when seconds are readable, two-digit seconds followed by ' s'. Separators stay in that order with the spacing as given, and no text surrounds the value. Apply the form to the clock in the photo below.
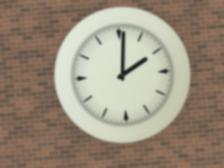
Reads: 2 h 01 min
